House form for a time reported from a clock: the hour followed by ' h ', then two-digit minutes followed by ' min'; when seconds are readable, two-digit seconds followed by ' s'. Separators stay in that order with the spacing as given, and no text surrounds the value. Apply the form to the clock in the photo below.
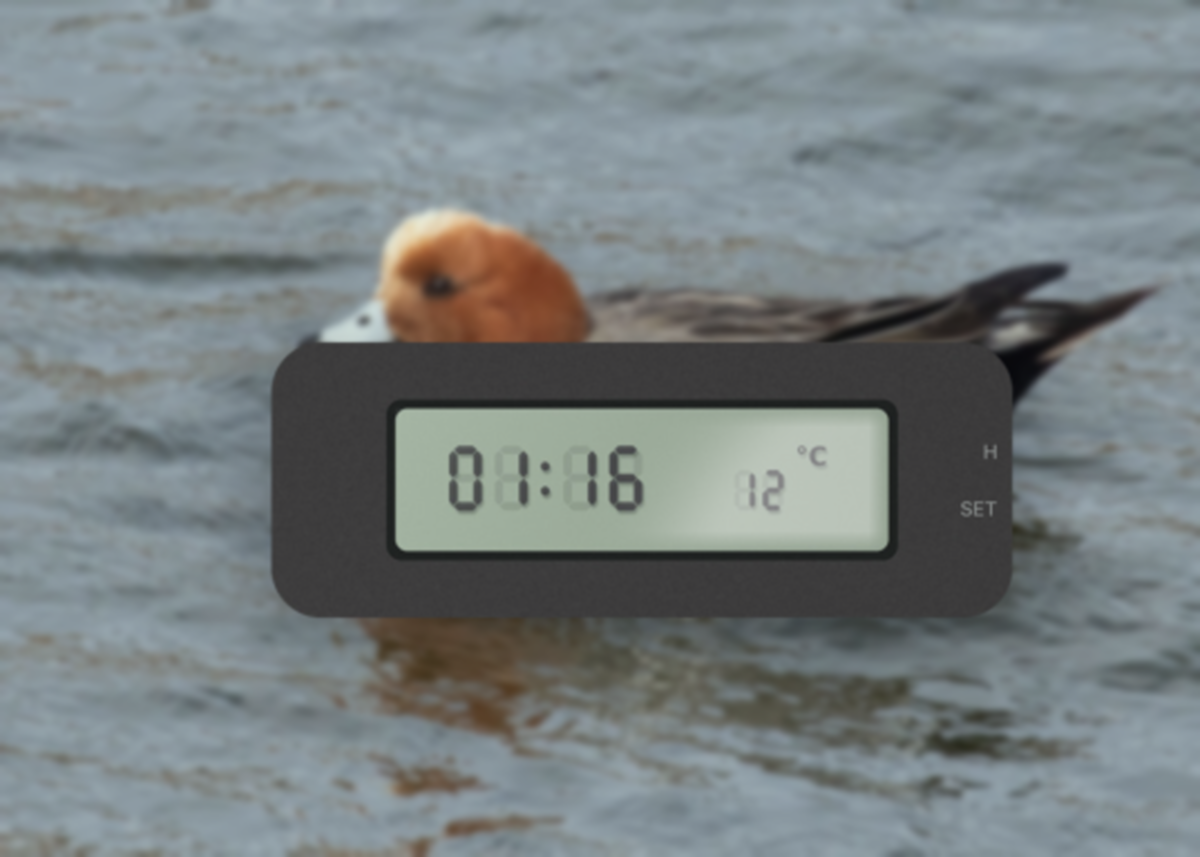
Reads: 1 h 16 min
